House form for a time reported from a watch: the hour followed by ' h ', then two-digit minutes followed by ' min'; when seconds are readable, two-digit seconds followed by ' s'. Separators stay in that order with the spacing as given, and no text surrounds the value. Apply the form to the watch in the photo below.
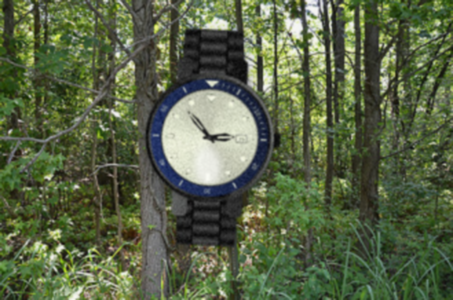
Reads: 2 h 53 min
